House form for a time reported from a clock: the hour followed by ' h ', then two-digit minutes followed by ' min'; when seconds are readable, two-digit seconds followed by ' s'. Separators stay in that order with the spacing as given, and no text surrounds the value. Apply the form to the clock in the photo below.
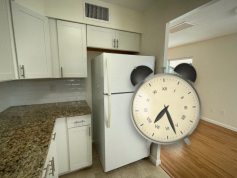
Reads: 7 h 27 min
